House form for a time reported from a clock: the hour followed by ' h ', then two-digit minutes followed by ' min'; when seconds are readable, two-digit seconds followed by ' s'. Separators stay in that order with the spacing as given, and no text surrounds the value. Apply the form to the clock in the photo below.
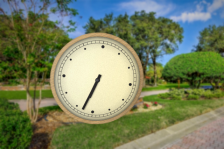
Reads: 6 h 33 min
